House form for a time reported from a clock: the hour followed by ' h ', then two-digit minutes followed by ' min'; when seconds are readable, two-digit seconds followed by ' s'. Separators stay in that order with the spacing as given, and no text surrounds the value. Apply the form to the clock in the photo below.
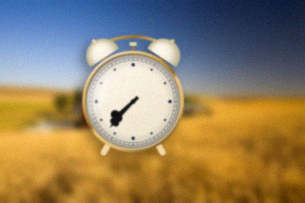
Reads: 7 h 37 min
